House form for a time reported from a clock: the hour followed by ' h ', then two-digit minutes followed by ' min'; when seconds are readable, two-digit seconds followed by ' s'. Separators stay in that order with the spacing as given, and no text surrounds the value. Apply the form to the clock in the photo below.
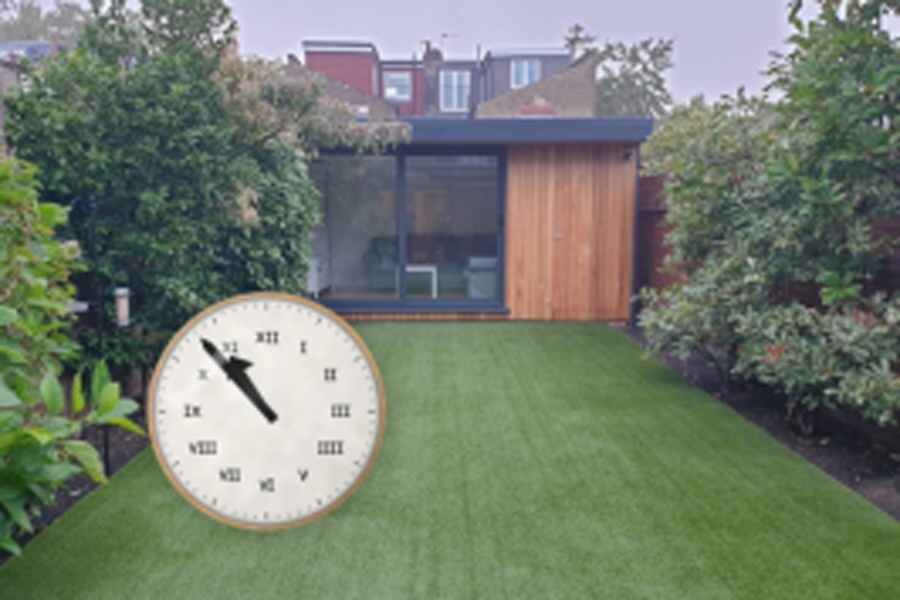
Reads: 10 h 53 min
